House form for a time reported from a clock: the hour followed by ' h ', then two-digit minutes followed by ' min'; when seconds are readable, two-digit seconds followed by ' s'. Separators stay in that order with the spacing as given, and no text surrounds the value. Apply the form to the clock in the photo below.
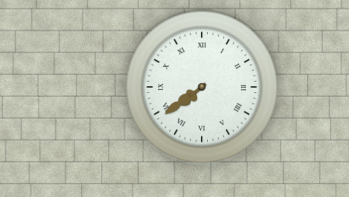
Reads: 7 h 39 min
